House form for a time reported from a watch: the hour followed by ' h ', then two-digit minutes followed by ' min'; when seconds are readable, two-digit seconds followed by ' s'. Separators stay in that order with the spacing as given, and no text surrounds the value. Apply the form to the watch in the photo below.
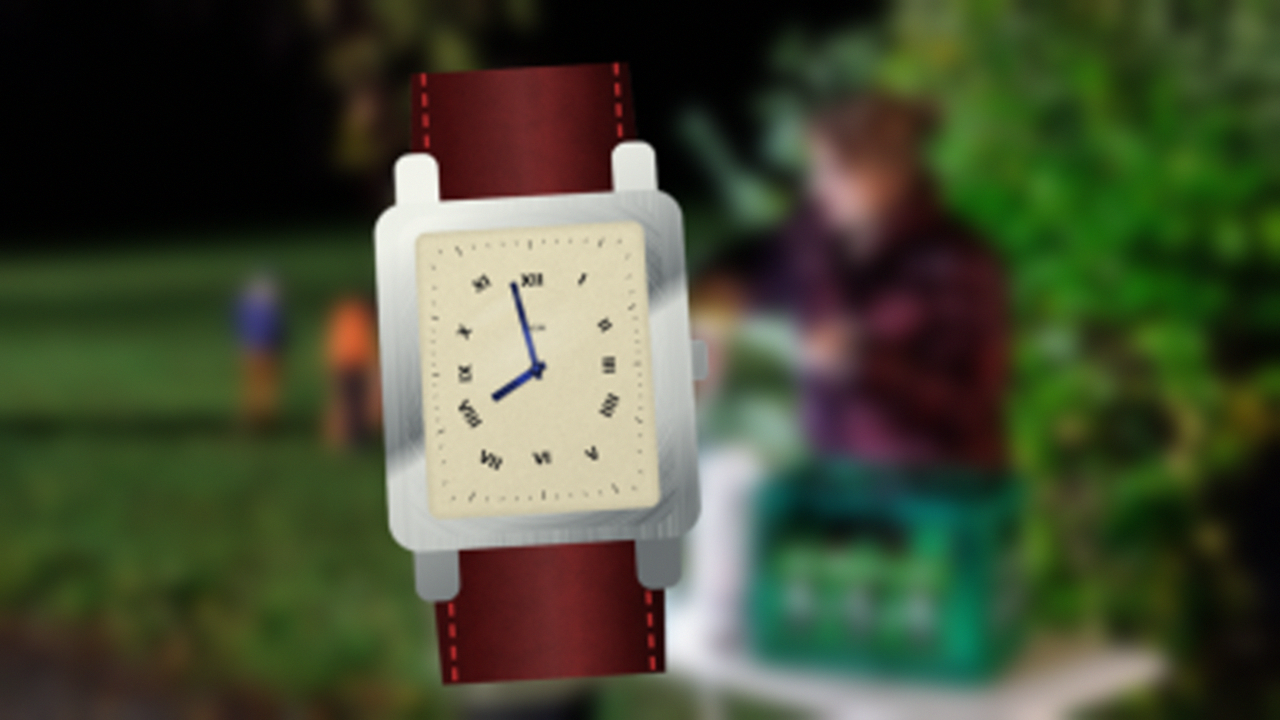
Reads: 7 h 58 min
